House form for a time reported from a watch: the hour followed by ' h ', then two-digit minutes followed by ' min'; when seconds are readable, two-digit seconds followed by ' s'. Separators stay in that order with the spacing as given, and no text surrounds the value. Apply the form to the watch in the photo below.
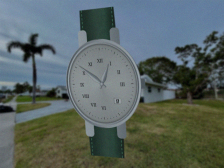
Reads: 12 h 51 min
